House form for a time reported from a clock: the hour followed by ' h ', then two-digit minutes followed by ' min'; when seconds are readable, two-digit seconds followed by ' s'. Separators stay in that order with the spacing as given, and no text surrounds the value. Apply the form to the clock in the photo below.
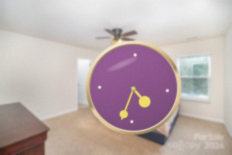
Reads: 4 h 33 min
